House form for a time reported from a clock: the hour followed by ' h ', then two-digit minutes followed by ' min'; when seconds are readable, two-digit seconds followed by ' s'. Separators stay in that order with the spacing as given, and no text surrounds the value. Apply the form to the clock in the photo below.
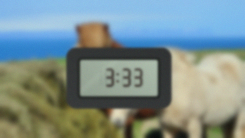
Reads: 3 h 33 min
